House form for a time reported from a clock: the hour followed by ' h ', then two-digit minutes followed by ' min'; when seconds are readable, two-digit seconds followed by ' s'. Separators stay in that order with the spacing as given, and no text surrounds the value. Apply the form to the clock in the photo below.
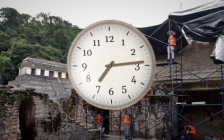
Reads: 7 h 14 min
